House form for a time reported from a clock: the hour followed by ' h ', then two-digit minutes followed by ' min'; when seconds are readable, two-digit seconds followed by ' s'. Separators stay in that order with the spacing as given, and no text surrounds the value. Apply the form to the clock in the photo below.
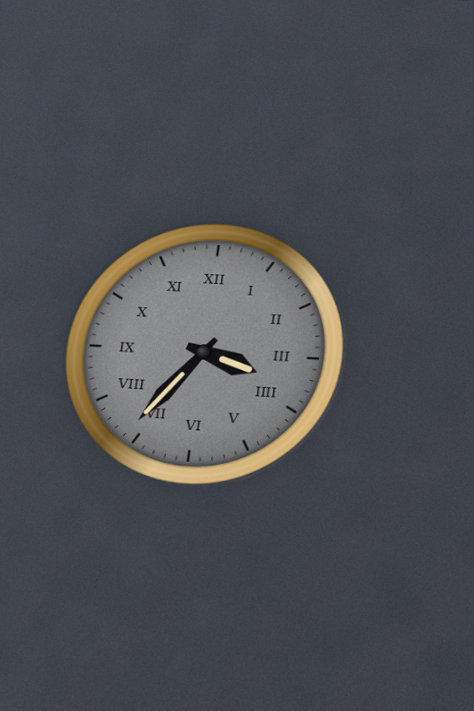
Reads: 3 h 36 min
